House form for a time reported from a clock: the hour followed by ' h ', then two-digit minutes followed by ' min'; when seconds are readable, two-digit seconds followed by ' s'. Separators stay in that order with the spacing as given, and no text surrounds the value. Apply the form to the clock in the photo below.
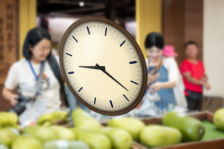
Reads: 9 h 23 min
